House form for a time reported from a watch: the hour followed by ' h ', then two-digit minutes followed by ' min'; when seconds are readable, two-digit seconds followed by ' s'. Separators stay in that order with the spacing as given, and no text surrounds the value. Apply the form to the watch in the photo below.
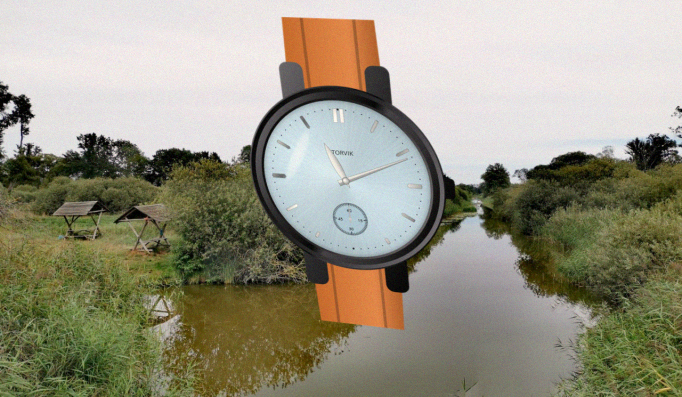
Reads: 11 h 11 min
